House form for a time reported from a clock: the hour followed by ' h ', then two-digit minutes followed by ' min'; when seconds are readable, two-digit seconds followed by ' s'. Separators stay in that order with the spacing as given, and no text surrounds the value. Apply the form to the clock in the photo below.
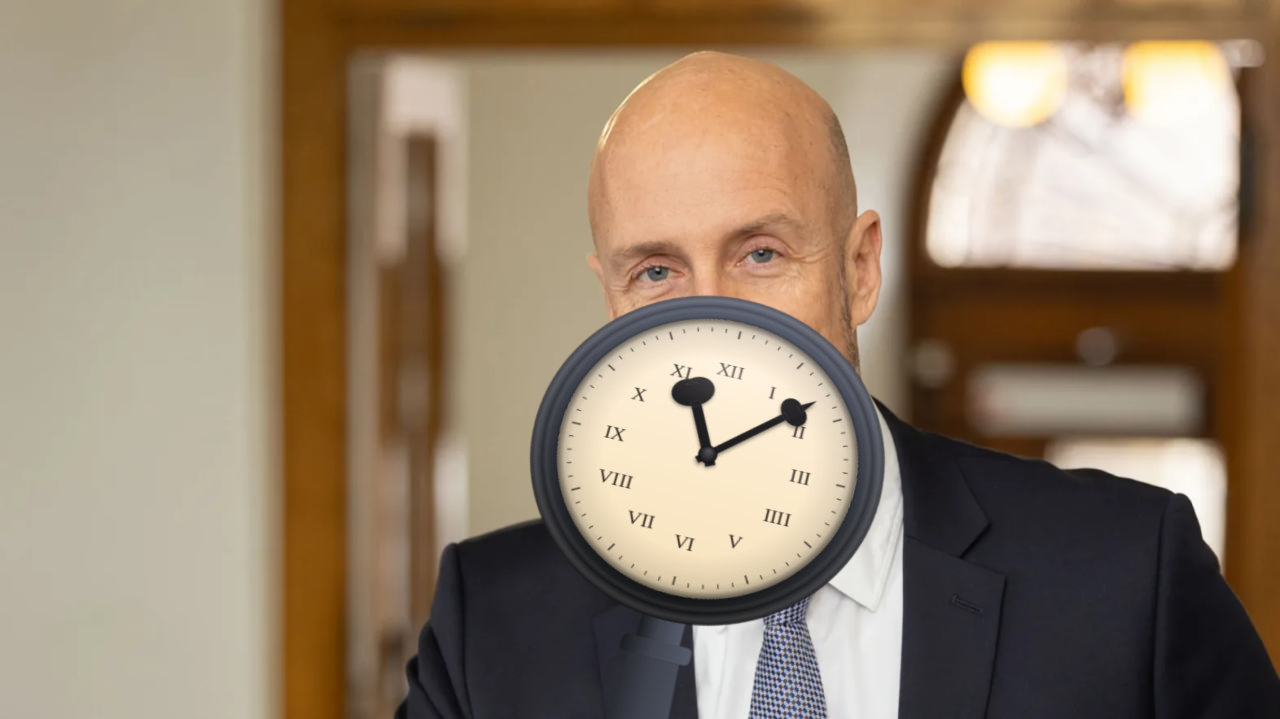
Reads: 11 h 08 min
